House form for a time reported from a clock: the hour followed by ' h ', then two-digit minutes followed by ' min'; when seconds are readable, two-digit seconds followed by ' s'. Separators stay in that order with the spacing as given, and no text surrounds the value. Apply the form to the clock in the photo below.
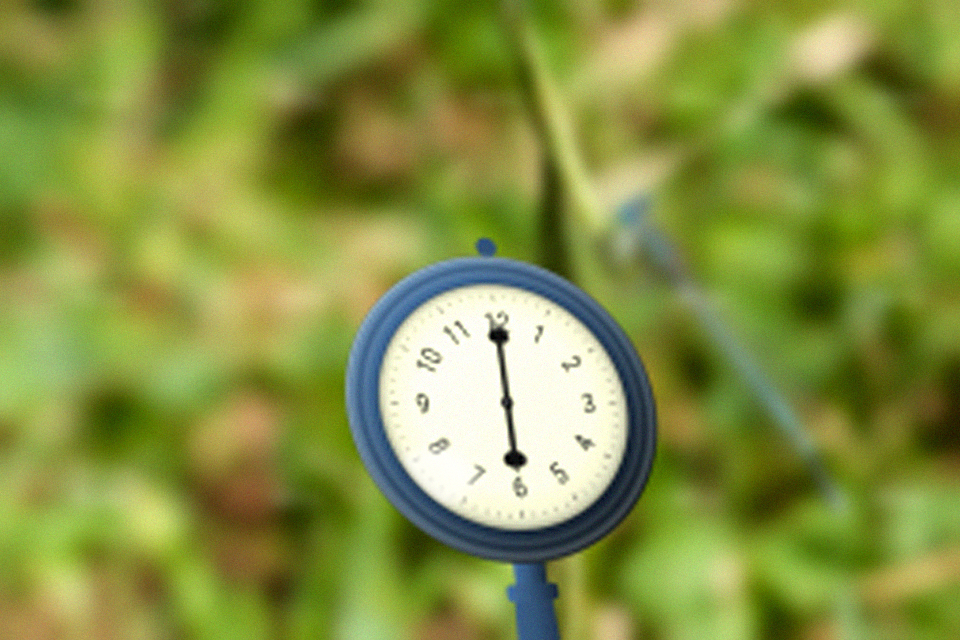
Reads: 6 h 00 min
